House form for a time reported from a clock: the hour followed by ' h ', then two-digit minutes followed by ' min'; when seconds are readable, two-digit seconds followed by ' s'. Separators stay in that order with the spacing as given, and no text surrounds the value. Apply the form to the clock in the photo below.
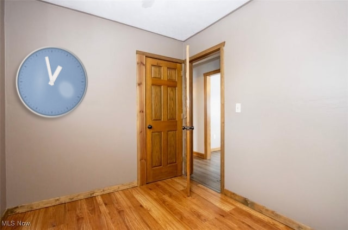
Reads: 12 h 58 min
